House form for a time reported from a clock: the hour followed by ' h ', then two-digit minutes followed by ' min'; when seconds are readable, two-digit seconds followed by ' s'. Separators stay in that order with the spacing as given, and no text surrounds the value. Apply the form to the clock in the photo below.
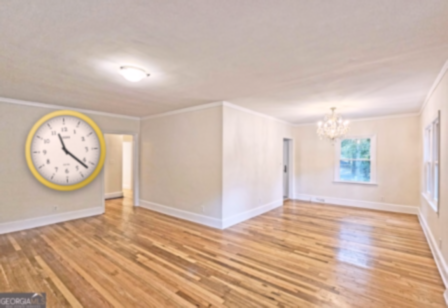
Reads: 11 h 22 min
